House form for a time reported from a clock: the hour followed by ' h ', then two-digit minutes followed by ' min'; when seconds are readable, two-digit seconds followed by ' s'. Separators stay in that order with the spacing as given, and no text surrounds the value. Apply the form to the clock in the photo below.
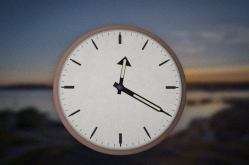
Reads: 12 h 20 min
